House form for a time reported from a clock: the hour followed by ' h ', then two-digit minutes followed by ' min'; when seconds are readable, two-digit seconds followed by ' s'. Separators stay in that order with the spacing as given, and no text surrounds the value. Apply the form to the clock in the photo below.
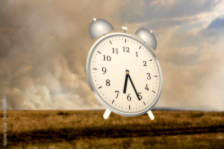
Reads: 6 h 26 min
